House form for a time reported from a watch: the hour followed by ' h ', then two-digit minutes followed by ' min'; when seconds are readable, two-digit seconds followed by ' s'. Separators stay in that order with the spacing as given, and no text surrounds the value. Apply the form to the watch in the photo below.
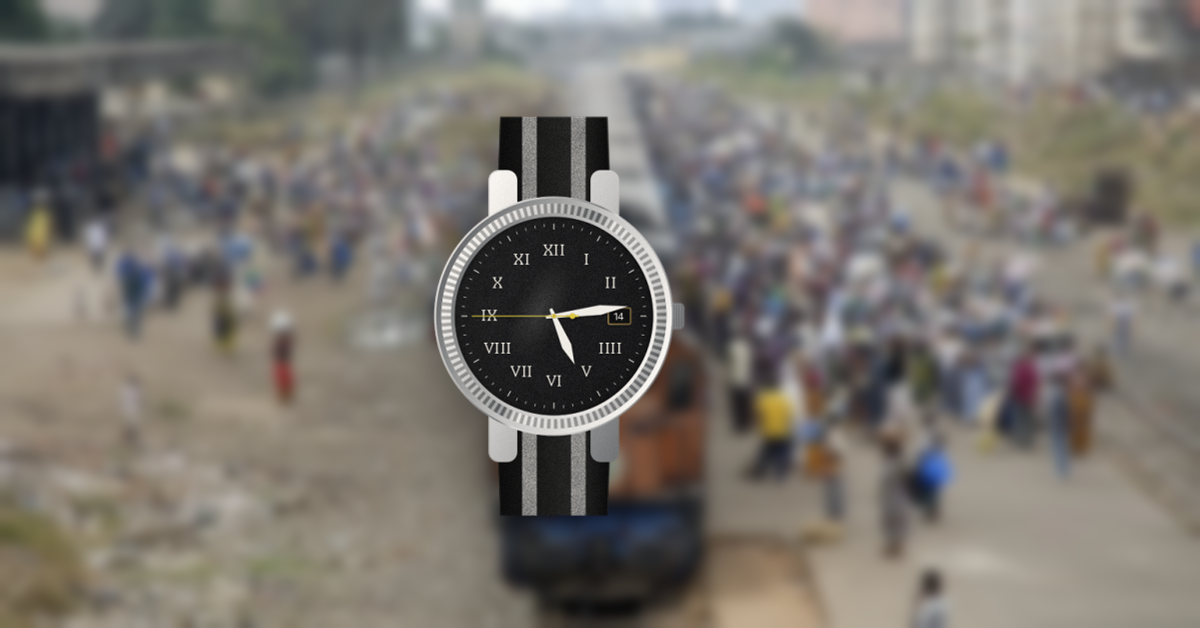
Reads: 5 h 13 min 45 s
